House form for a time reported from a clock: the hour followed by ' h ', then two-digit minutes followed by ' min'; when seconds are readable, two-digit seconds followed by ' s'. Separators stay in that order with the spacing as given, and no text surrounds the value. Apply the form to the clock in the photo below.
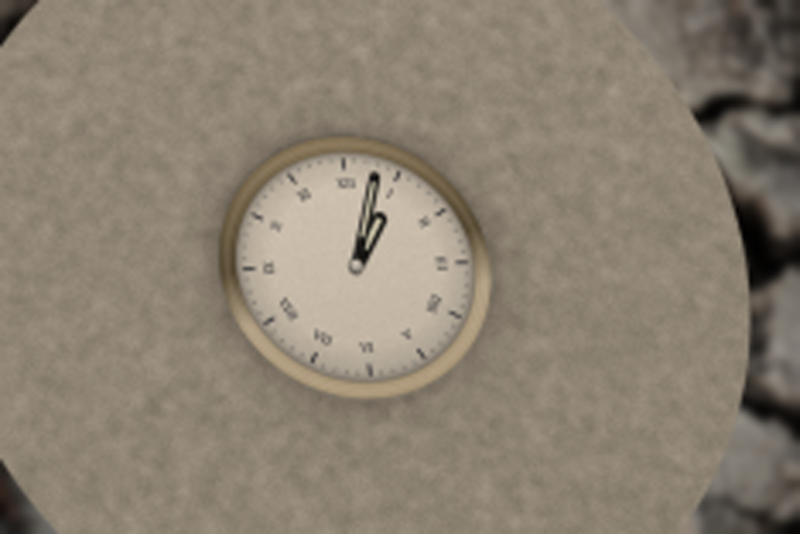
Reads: 1 h 03 min
